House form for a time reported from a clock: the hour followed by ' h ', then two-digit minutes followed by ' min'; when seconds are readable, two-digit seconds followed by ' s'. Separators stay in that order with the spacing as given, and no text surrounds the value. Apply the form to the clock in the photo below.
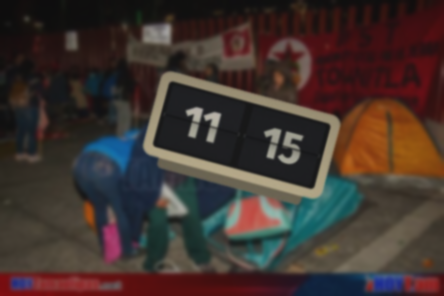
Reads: 11 h 15 min
